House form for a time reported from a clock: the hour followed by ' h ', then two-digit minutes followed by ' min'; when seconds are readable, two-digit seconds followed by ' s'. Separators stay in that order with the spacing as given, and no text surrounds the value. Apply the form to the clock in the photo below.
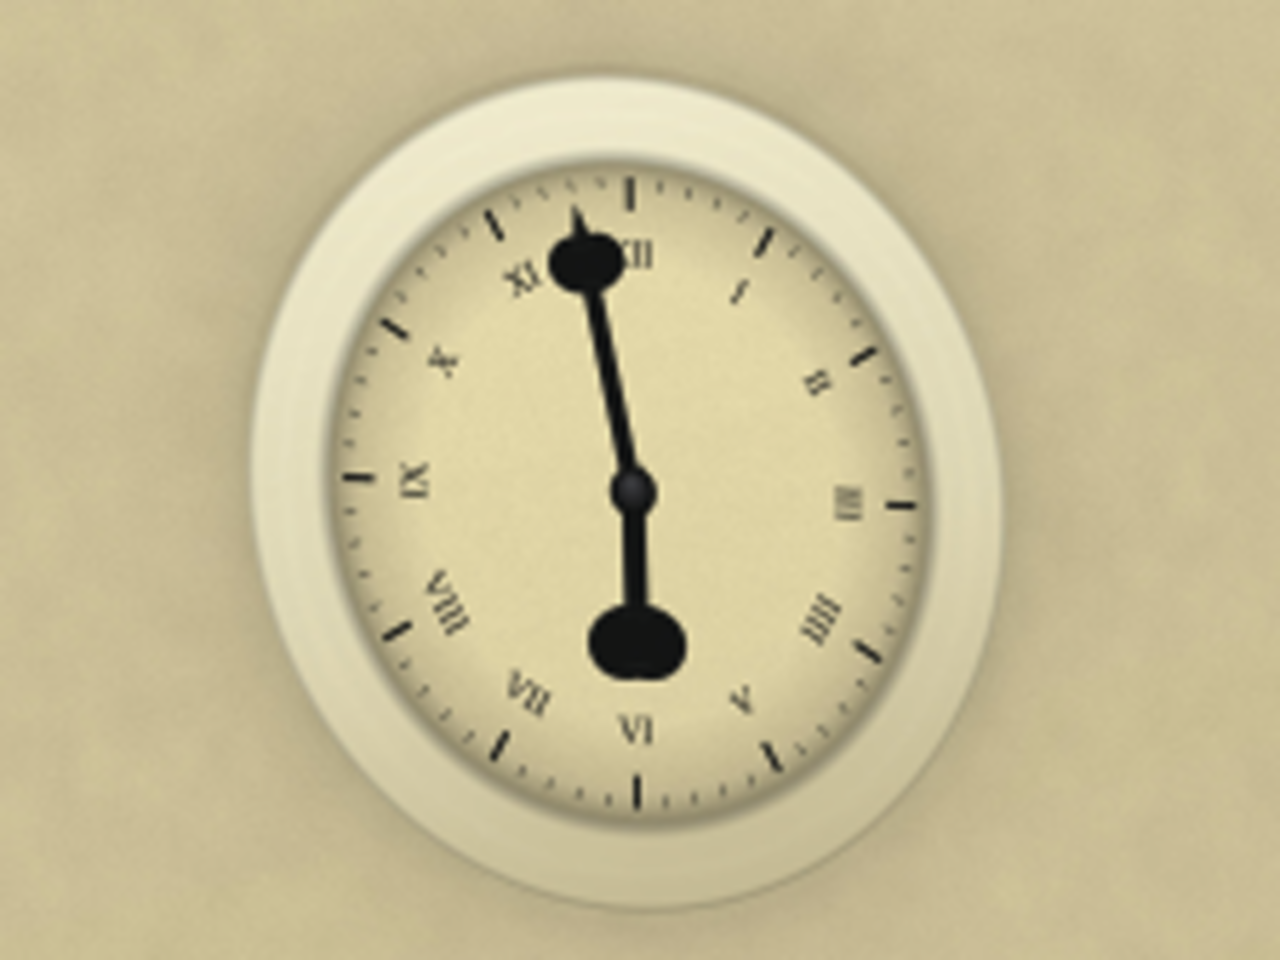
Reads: 5 h 58 min
